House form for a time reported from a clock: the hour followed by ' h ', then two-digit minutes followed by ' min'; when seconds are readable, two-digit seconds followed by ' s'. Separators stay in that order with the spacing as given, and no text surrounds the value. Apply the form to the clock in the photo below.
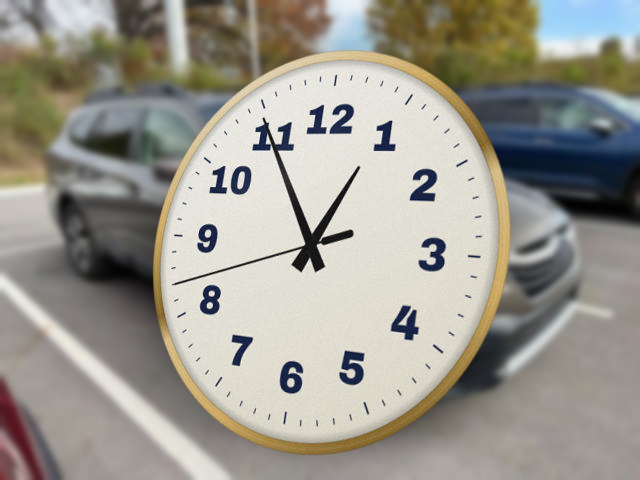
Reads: 12 h 54 min 42 s
